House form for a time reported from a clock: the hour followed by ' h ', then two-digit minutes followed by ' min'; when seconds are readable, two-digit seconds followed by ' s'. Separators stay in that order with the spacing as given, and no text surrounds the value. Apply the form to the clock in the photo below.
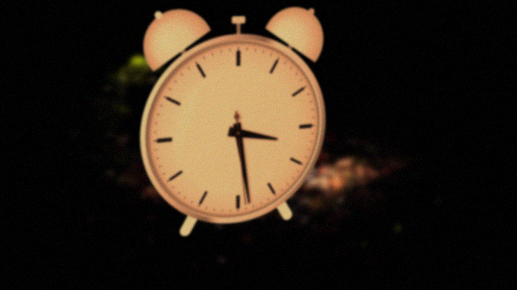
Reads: 3 h 28 min 29 s
